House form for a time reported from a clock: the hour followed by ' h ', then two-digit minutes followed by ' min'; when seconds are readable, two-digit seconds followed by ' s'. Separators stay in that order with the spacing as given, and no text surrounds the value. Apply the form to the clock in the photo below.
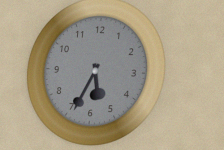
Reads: 5 h 34 min
